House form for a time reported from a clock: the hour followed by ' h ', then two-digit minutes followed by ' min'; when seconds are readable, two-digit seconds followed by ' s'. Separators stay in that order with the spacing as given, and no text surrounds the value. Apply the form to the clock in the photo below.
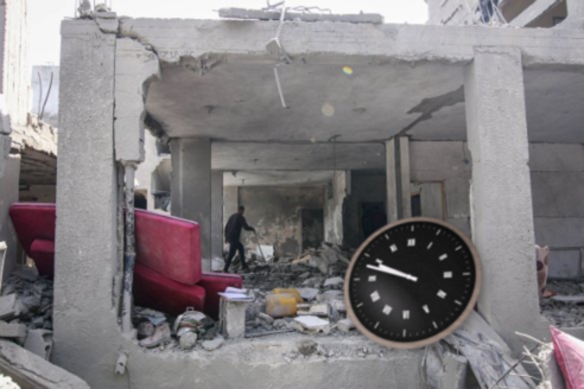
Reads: 9 h 48 min
